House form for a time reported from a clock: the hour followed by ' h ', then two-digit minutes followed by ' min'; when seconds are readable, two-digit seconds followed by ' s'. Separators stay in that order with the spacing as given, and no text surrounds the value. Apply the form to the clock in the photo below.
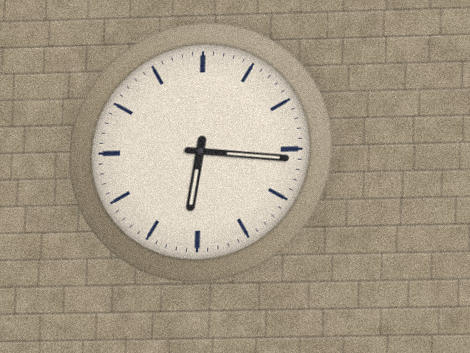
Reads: 6 h 16 min
